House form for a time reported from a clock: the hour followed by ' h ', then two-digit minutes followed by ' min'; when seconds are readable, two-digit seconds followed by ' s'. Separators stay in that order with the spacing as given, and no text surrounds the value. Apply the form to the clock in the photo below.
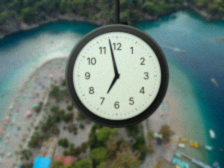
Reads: 6 h 58 min
